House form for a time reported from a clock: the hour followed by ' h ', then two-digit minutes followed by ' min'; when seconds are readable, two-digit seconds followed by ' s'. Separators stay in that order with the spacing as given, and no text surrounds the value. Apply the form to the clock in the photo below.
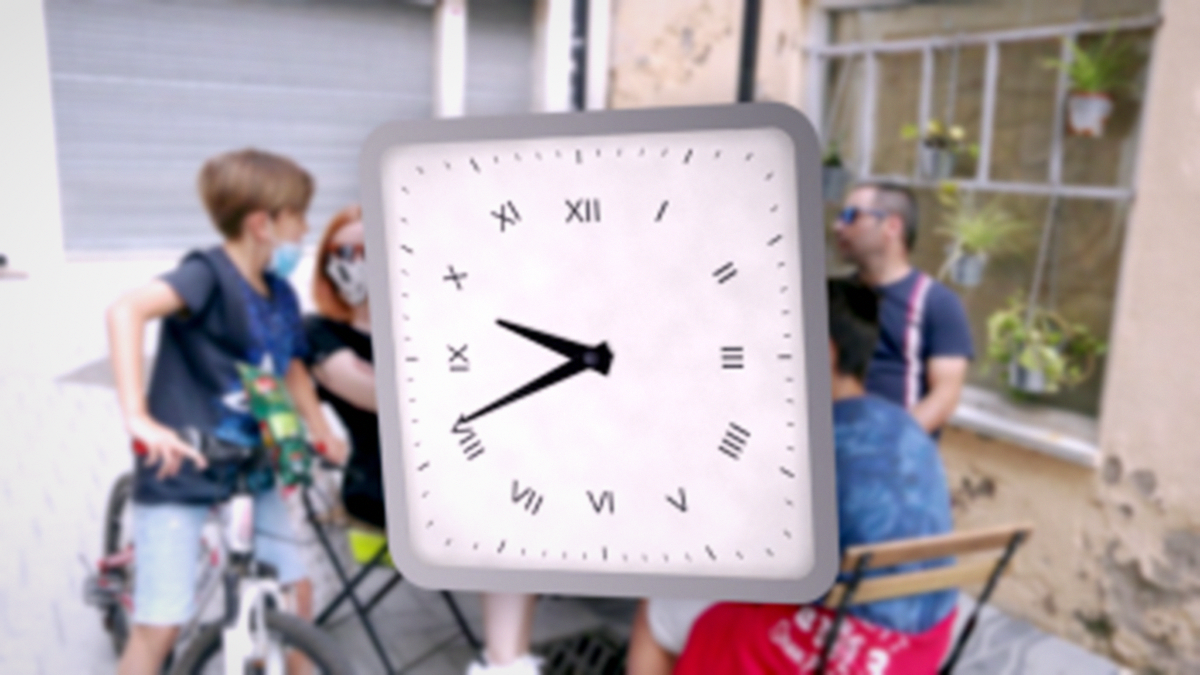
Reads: 9 h 41 min
